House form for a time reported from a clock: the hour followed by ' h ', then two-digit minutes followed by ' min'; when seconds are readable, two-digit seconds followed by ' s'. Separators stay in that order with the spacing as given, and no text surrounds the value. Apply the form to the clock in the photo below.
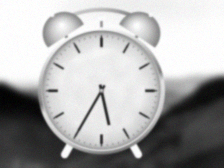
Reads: 5 h 35 min
